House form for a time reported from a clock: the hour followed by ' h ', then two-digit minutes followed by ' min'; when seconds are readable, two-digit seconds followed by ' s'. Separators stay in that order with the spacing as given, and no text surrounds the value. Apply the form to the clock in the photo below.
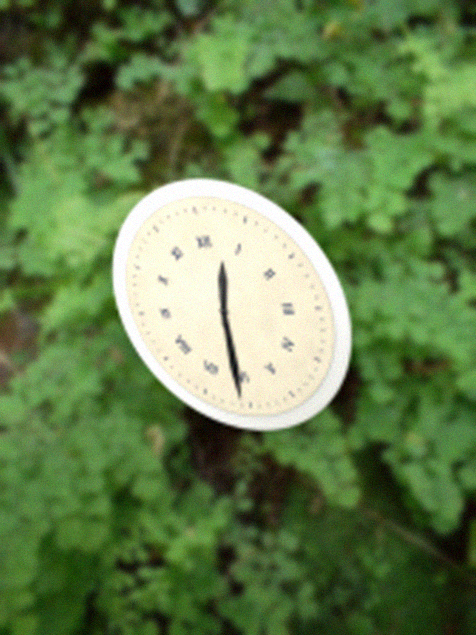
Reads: 12 h 31 min
